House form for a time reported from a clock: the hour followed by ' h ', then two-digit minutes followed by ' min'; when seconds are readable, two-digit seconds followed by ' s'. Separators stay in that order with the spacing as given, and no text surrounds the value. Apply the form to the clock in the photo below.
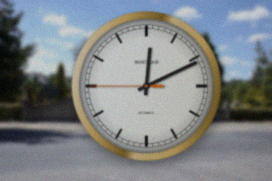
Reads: 12 h 10 min 45 s
